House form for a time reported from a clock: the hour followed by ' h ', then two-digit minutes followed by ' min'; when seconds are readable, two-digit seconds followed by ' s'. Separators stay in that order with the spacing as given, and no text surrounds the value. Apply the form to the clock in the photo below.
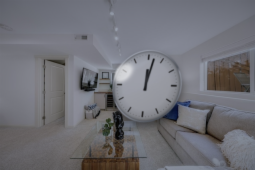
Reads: 12 h 02 min
